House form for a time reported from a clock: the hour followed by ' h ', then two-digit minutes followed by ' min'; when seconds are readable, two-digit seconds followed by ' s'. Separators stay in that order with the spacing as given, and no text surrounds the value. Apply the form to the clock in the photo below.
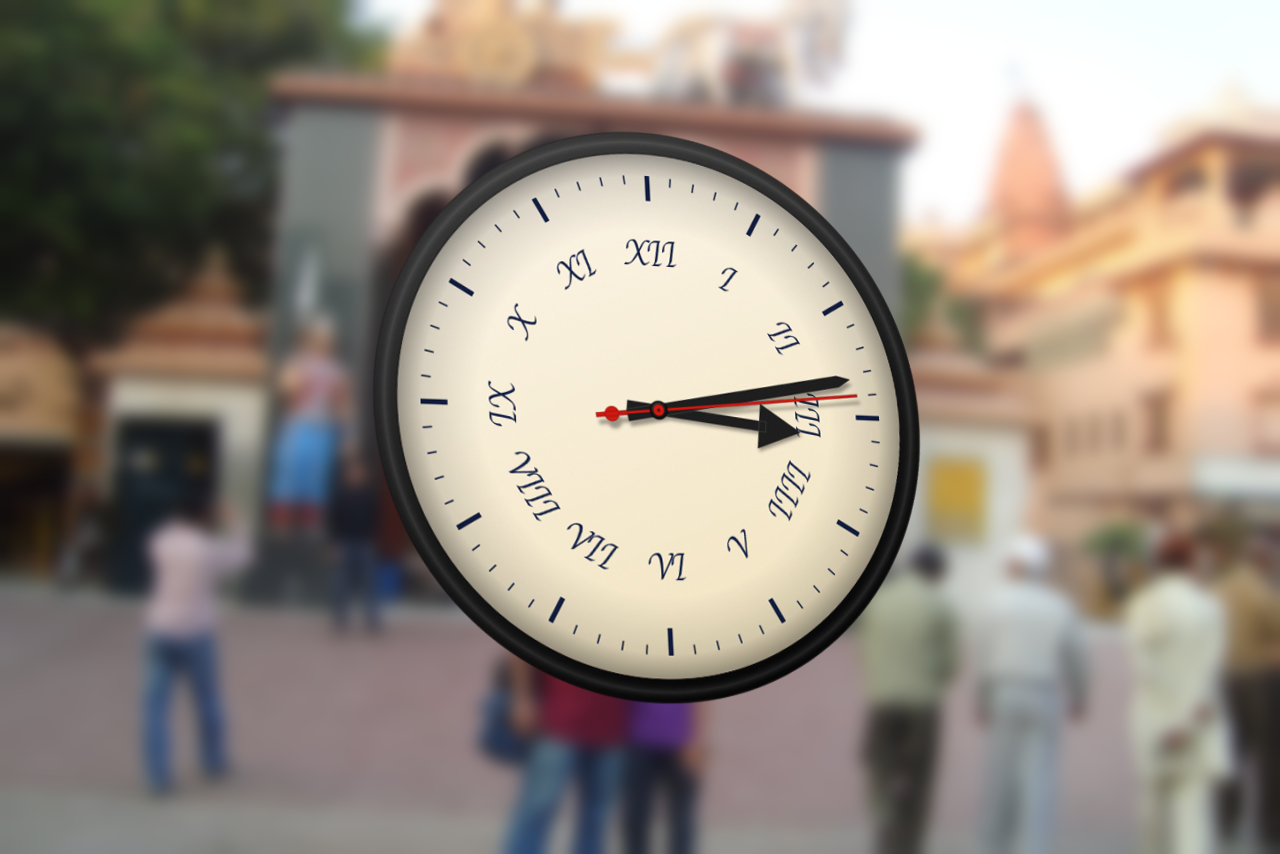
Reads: 3 h 13 min 14 s
